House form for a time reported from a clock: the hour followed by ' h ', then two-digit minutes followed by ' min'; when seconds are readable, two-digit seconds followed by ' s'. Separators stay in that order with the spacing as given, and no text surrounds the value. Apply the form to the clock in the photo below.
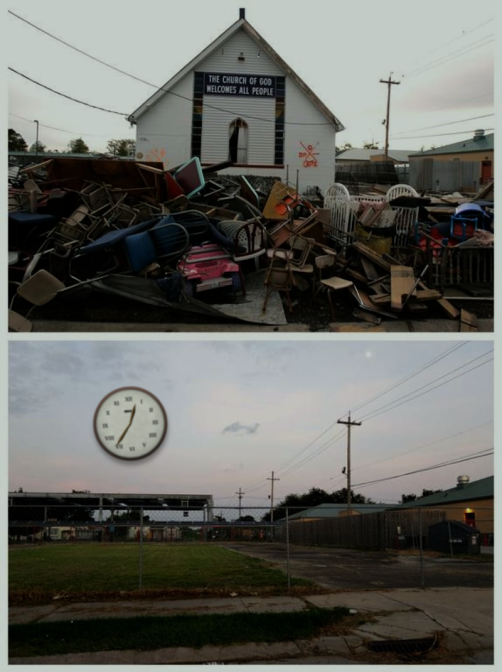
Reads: 12 h 36 min
